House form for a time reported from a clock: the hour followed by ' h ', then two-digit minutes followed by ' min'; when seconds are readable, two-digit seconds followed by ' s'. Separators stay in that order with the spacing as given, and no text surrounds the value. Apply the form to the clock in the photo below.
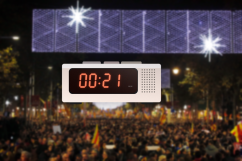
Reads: 0 h 21 min
